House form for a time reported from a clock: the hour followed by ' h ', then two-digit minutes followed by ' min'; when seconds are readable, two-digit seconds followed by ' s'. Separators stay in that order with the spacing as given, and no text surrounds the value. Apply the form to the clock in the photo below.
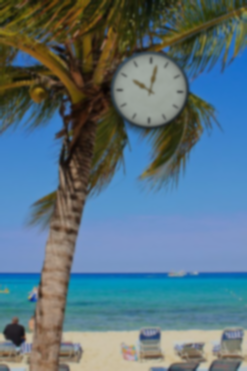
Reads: 10 h 02 min
